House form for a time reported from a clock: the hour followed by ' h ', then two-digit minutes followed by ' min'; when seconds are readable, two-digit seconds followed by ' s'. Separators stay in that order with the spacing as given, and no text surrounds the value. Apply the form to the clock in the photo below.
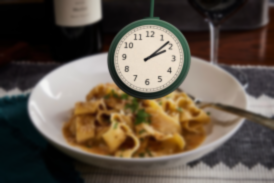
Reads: 2 h 08 min
